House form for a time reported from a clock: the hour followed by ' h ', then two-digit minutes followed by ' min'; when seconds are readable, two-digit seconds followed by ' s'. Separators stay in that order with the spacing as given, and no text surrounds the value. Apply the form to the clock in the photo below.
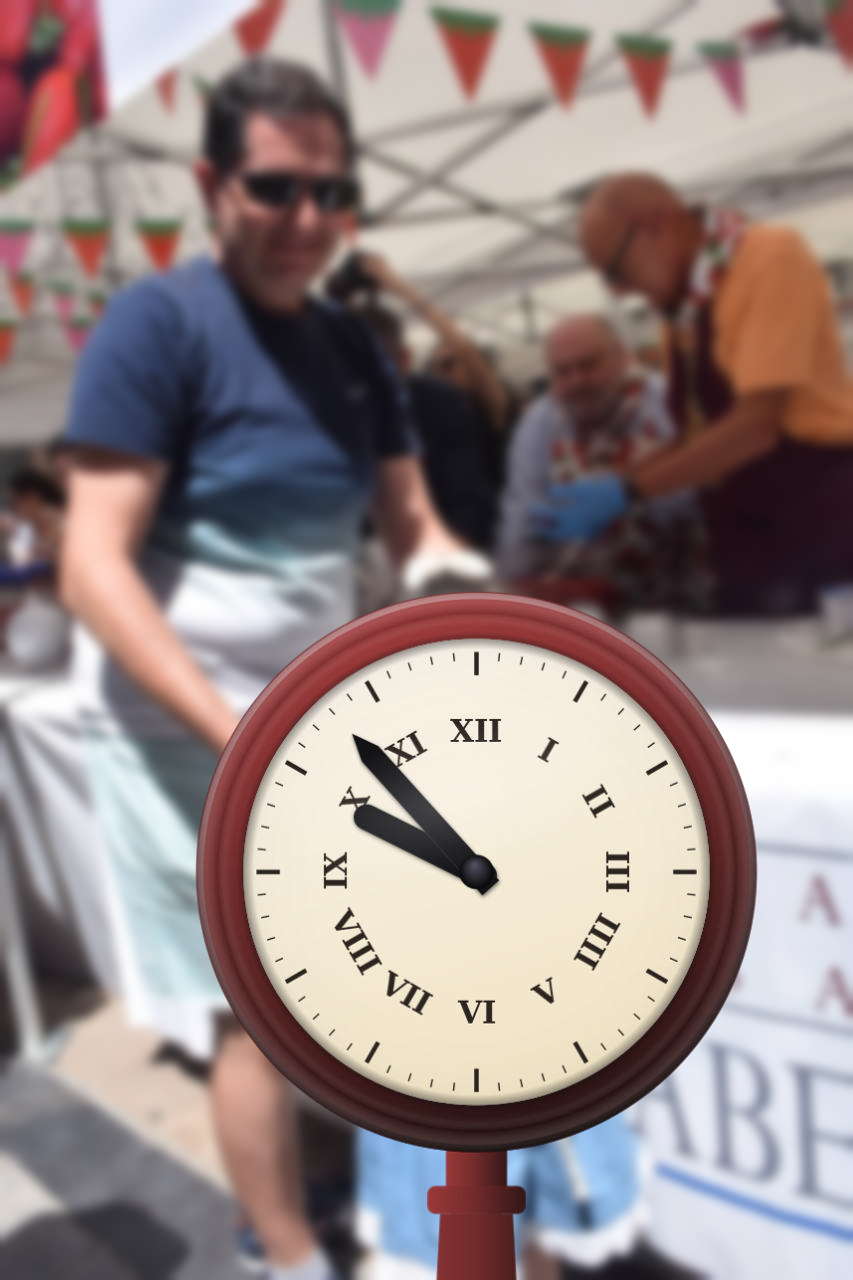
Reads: 9 h 53 min
